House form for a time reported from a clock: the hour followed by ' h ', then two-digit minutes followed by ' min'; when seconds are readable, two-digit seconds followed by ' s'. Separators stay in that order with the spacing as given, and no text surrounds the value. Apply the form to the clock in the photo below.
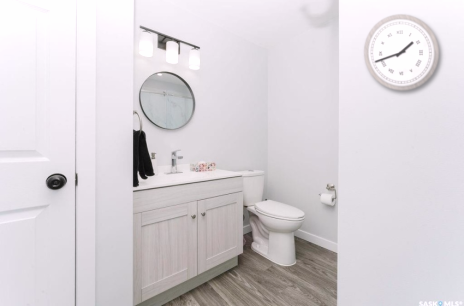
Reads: 1 h 42 min
